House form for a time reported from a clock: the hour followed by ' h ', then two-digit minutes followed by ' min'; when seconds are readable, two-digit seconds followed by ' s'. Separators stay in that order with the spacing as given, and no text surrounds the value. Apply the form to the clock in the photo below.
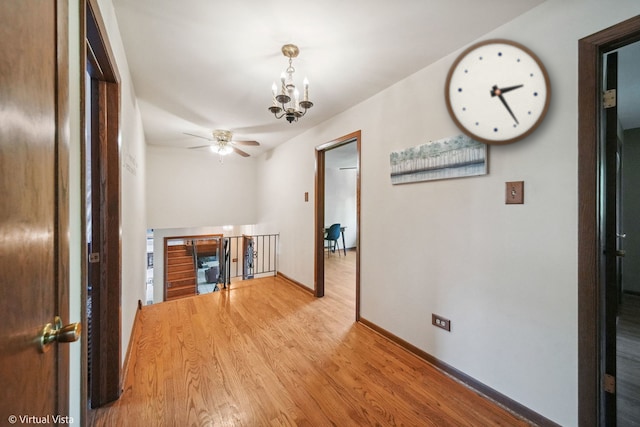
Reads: 2 h 24 min
